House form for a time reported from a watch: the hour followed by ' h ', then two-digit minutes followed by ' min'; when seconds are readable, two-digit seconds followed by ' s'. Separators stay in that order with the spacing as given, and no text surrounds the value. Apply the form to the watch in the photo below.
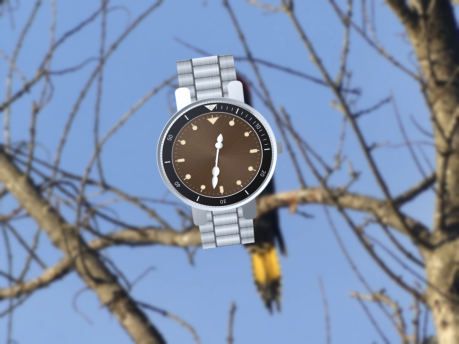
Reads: 12 h 32 min
